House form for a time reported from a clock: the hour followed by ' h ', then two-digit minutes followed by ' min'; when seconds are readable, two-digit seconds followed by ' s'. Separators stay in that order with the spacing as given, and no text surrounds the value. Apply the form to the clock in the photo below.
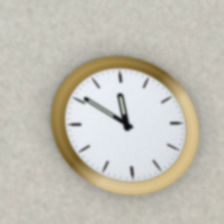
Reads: 11 h 51 min
